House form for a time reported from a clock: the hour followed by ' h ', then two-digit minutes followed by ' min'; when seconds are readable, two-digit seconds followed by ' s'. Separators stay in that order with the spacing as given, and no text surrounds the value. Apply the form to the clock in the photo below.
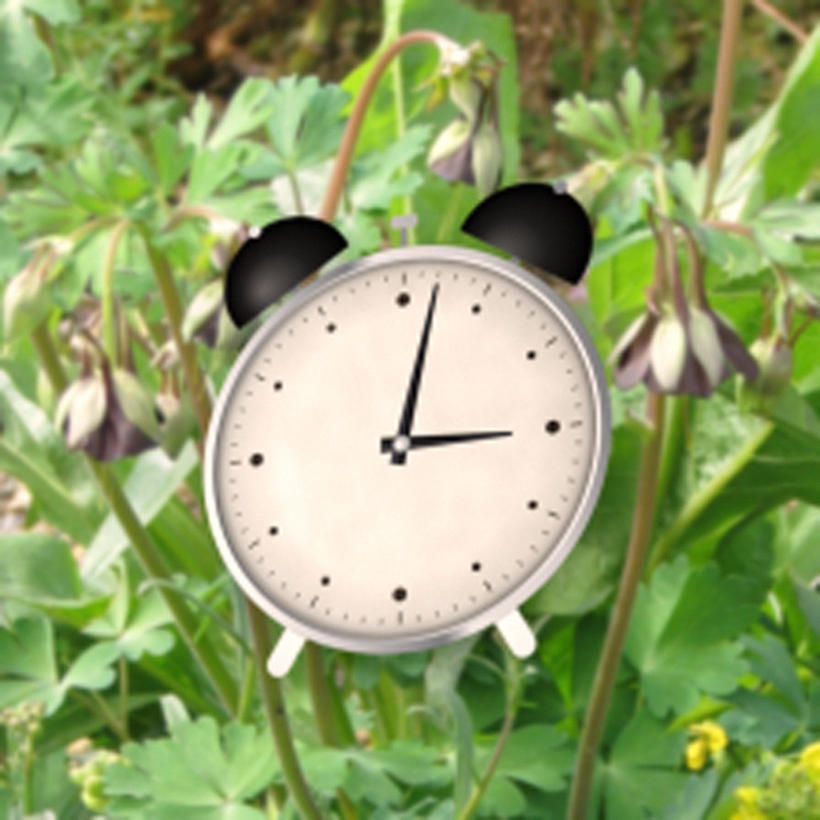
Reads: 3 h 02 min
